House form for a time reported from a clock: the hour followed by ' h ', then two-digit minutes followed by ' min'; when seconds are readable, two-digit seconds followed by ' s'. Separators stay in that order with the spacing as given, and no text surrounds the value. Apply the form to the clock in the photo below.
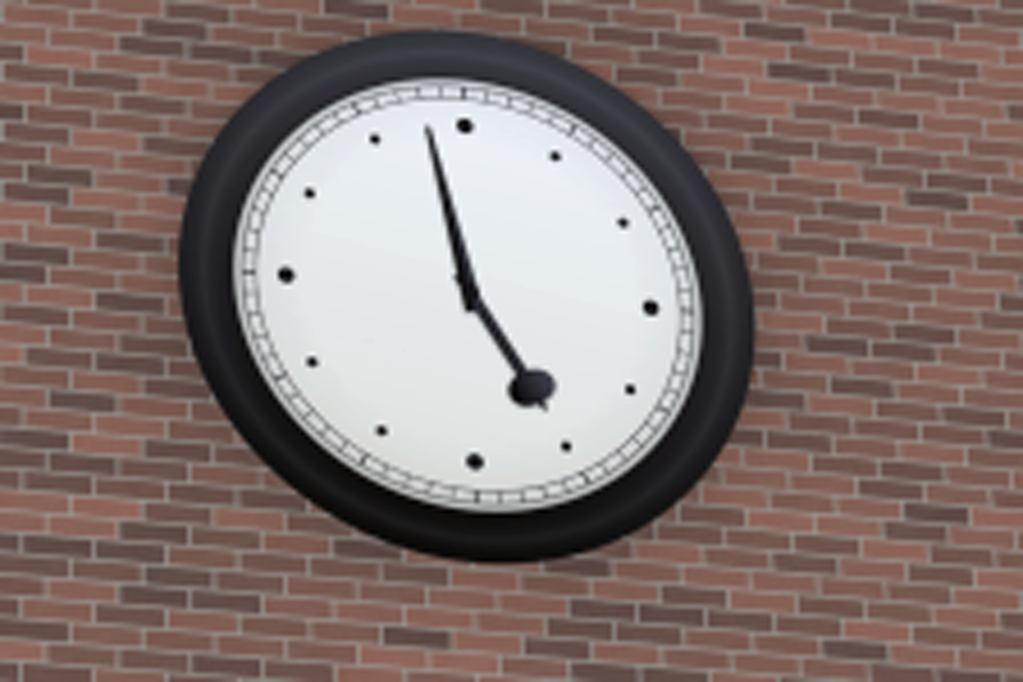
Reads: 4 h 58 min
